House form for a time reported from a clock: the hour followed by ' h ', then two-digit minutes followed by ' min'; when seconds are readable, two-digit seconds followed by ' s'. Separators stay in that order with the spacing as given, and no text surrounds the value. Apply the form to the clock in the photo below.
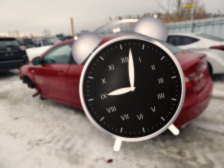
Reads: 9 h 02 min
